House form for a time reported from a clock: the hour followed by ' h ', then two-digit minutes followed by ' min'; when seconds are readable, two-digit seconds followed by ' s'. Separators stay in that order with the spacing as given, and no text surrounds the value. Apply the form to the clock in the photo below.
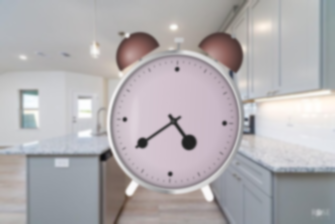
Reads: 4 h 39 min
